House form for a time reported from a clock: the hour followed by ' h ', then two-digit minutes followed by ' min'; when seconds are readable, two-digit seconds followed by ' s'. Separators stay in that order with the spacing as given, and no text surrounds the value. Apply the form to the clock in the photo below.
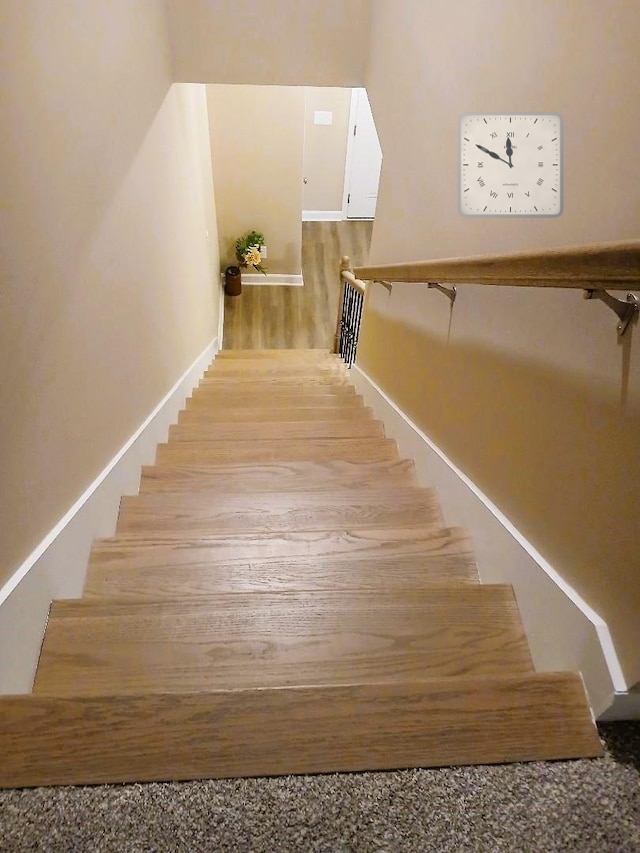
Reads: 11 h 50 min
